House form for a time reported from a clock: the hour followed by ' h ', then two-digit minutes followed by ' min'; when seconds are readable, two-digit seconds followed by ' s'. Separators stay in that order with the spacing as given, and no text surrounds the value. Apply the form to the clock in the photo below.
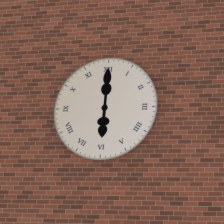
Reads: 6 h 00 min
